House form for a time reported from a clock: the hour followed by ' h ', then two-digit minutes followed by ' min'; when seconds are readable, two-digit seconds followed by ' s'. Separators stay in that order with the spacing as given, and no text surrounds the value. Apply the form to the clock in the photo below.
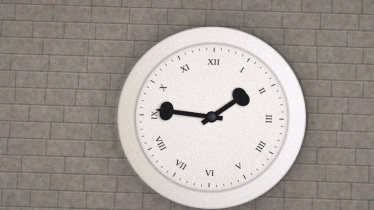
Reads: 1 h 46 min
